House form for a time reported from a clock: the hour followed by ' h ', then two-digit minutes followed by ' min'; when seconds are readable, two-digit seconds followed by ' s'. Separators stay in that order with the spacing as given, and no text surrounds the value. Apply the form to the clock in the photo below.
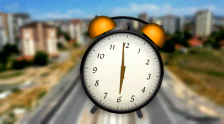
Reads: 5 h 59 min
